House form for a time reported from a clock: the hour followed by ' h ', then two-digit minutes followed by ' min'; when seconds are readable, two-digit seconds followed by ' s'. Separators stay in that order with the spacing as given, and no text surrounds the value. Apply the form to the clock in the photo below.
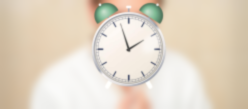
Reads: 1 h 57 min
